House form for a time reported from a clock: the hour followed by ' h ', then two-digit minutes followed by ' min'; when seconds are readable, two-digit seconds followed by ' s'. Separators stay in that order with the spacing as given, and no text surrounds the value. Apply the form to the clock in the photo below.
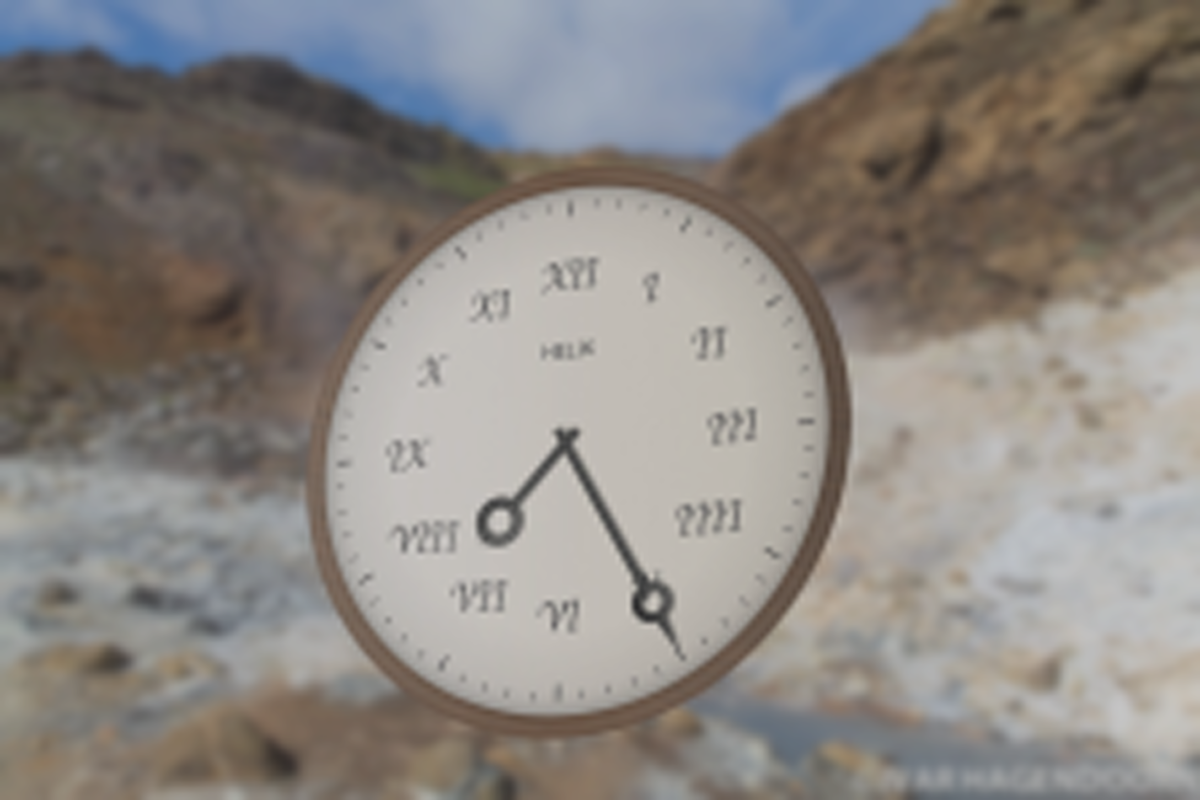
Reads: 7 h 25 min
